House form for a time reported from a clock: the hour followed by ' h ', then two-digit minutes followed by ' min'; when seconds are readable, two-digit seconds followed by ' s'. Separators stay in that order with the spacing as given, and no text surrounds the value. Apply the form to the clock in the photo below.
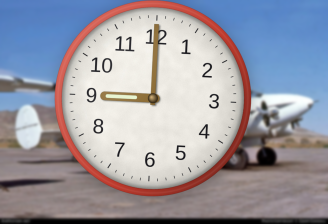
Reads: 9 h 00 min
